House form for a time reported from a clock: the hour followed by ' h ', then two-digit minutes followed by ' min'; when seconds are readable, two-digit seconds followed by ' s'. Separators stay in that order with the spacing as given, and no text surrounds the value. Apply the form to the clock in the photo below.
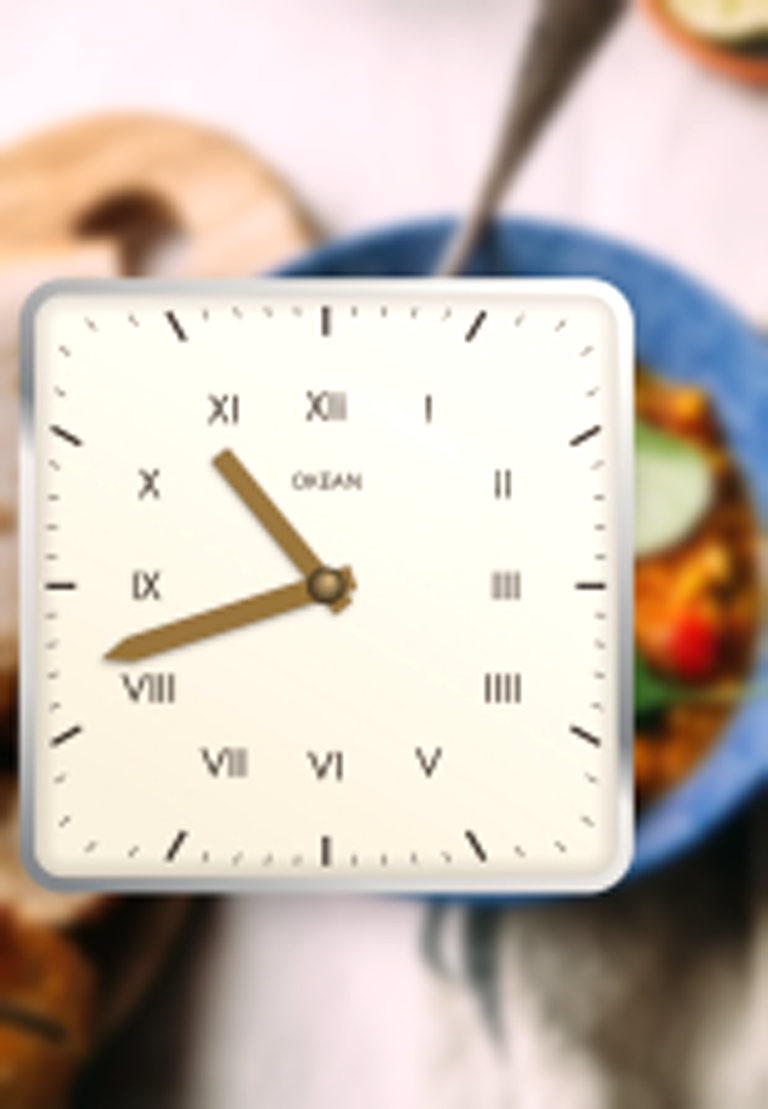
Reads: 10 h 42 min
